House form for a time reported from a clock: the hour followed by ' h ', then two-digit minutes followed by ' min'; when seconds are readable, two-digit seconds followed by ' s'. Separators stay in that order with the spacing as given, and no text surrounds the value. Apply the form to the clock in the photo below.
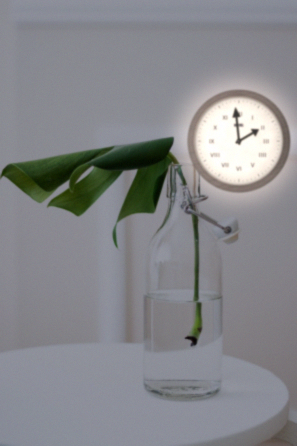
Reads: 1 h 59 min
